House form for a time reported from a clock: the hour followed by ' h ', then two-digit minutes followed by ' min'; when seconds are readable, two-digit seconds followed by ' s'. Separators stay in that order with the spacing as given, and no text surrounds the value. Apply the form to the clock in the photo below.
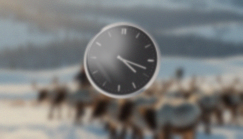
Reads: 4 h 18 min
